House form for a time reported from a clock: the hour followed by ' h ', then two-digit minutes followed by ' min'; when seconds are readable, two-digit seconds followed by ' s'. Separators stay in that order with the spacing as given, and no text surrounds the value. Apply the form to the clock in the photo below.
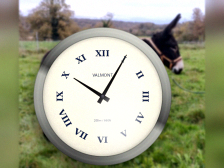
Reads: 10 h 05 min
